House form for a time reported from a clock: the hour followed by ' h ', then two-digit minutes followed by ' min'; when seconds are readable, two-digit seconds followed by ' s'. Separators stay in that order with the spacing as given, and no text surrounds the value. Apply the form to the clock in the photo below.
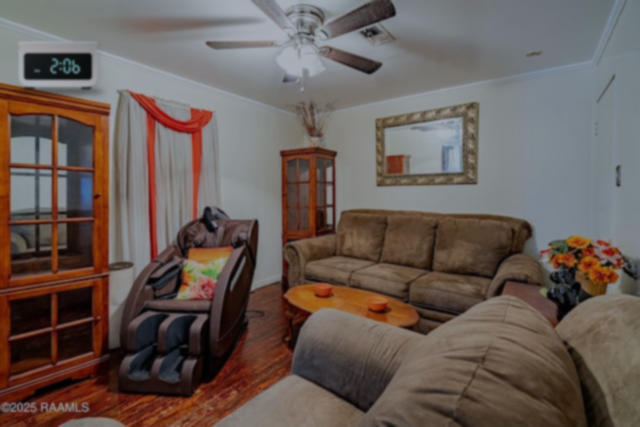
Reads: 2 h 06 min
